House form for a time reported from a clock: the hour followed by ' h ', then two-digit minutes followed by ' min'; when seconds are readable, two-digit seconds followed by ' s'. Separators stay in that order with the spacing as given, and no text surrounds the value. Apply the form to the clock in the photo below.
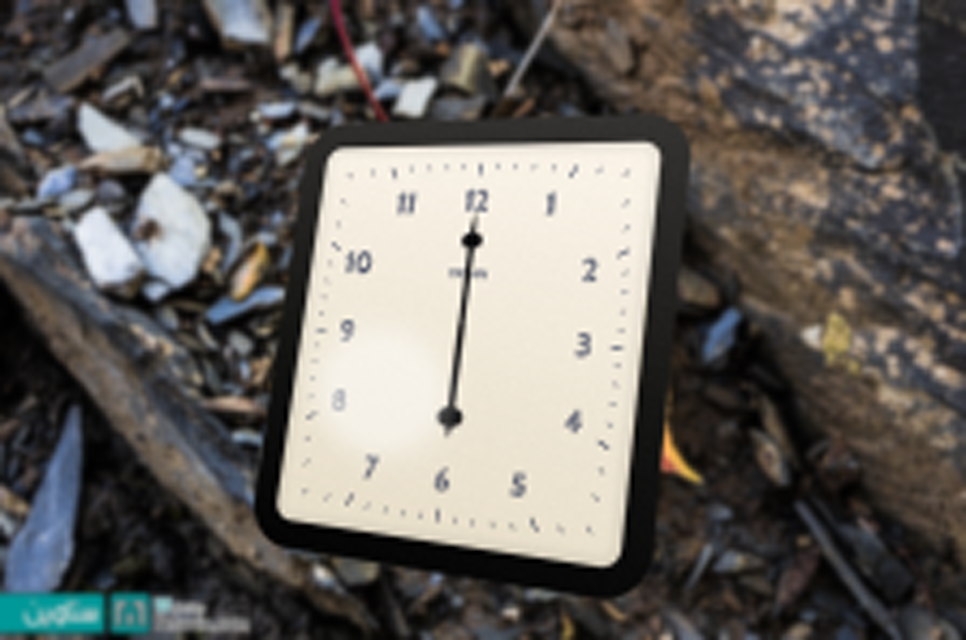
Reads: 6 h 00 min
